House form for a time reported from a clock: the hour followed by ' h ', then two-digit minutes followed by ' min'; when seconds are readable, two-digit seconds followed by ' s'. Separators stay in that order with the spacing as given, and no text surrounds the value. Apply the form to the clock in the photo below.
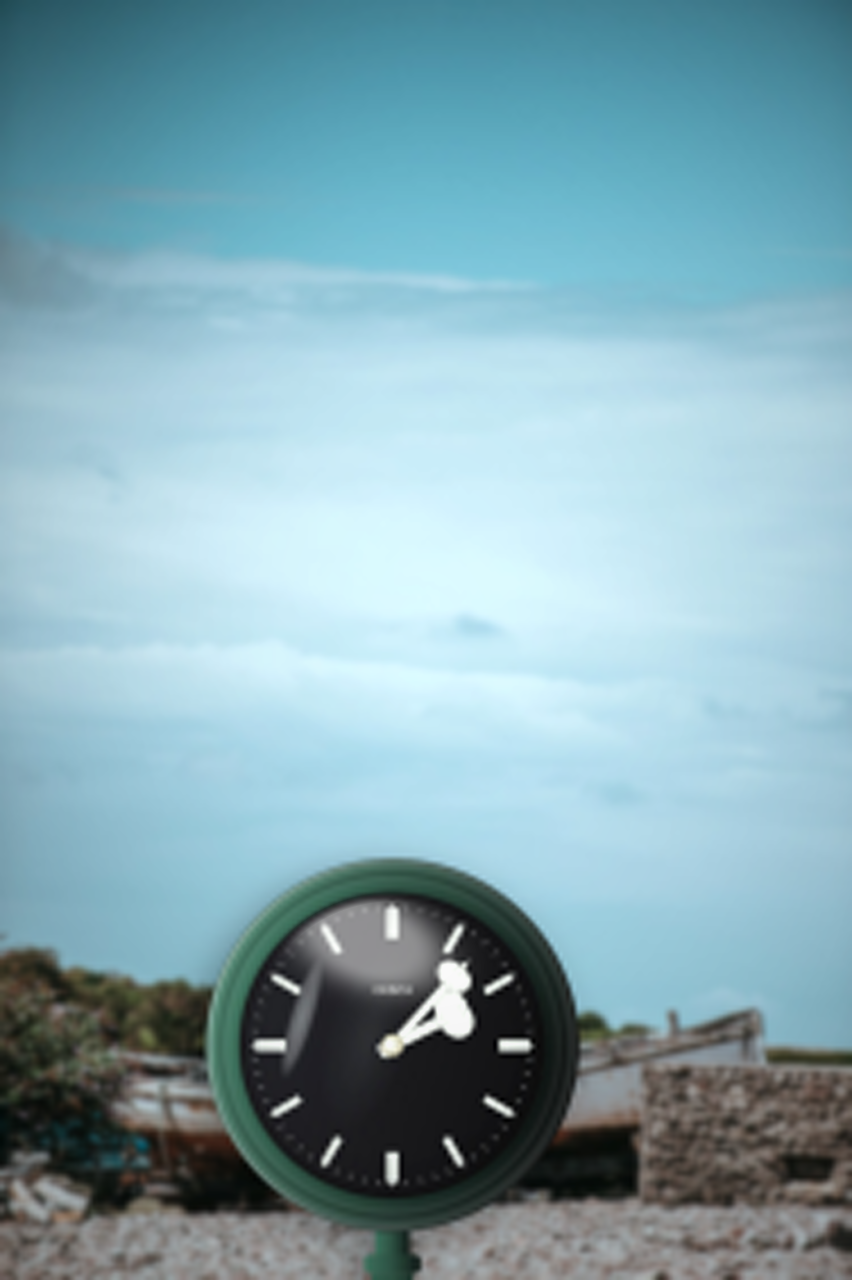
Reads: 2 h 07 min
